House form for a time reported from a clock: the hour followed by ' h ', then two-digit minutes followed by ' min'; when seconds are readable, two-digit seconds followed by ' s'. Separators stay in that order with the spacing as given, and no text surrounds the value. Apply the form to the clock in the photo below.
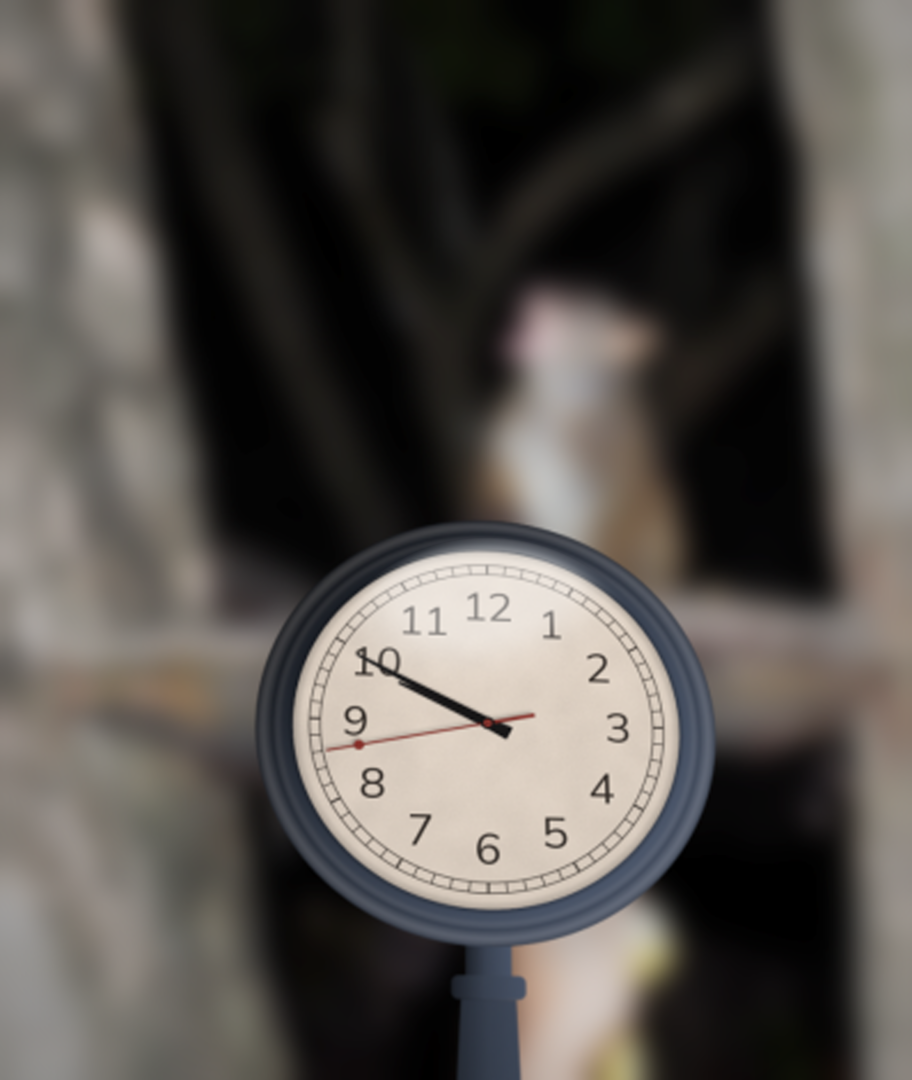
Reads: 9 h 49 min 43 s
